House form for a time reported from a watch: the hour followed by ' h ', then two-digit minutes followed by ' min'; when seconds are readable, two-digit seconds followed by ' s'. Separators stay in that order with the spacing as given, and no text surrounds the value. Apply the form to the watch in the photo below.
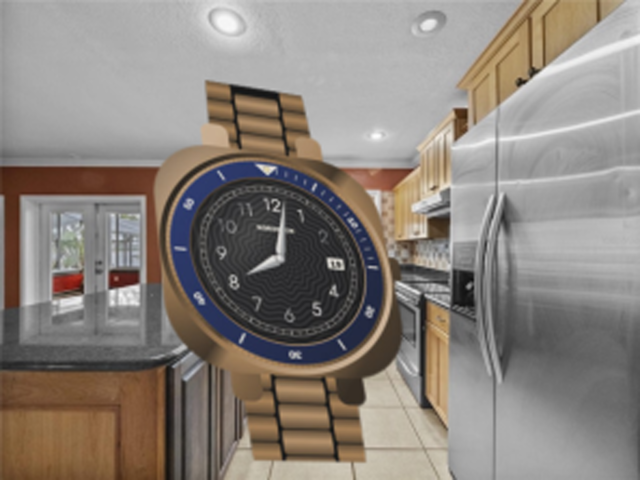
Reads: 8 h 02 min
